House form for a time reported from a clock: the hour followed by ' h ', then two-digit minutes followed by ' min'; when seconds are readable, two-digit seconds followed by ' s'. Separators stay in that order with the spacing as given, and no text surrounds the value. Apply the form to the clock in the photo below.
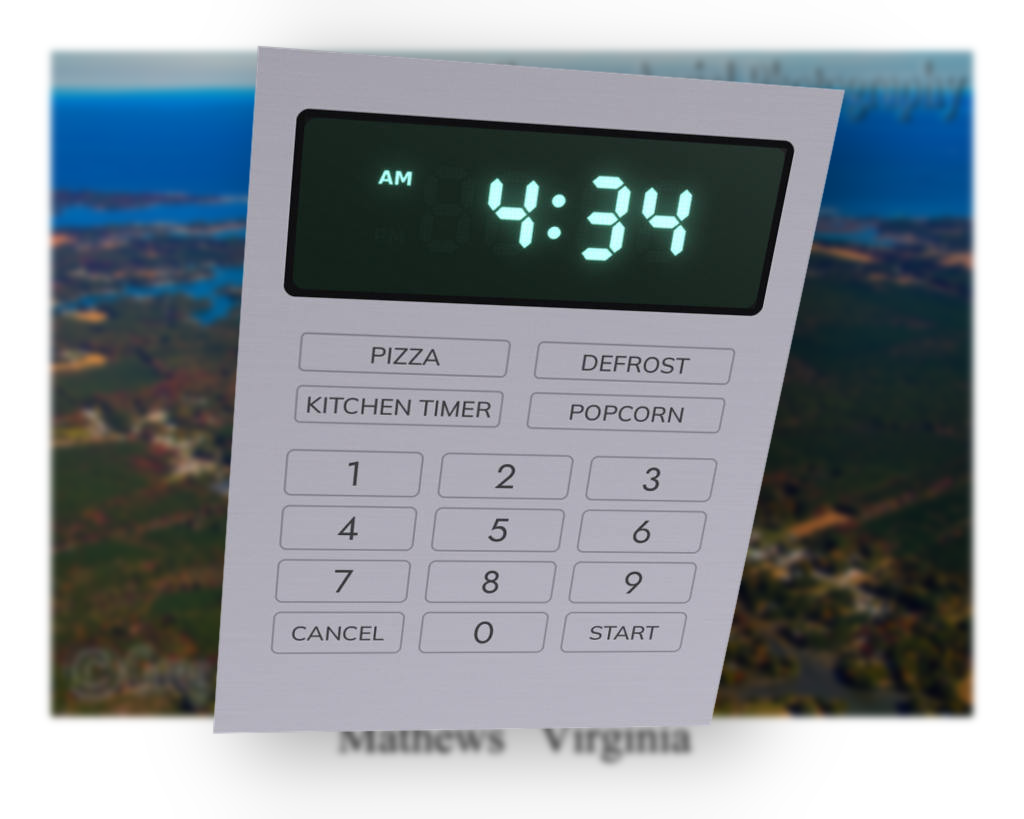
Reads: 4 h 34 min
